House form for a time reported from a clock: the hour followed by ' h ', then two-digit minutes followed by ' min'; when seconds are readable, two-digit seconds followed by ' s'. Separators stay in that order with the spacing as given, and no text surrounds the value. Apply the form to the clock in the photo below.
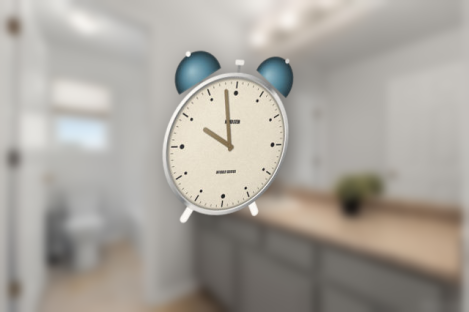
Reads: 9 h 58 min
